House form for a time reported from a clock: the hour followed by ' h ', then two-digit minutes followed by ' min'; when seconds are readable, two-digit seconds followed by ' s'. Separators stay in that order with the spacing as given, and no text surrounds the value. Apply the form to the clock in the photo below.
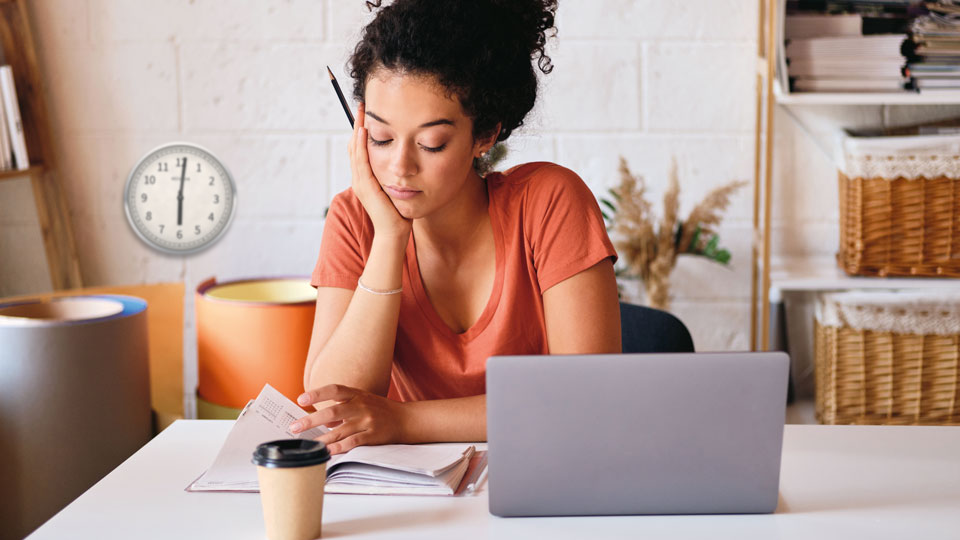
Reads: 6 h 01 min
